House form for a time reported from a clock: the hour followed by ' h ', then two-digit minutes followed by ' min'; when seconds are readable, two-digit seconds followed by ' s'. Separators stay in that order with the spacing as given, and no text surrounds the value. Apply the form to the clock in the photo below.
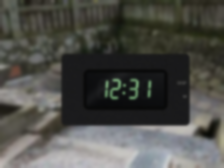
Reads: 12 h 31 min
